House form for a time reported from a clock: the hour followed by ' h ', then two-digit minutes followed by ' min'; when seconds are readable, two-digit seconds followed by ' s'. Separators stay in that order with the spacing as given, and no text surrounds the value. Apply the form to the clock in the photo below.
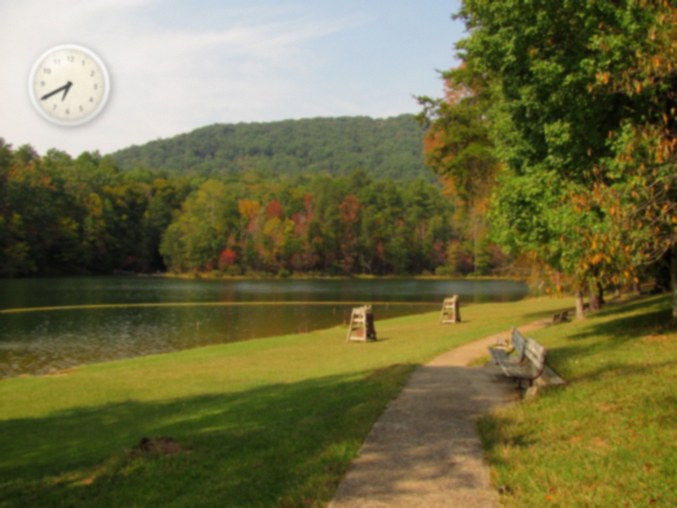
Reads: 6 h 40 min
